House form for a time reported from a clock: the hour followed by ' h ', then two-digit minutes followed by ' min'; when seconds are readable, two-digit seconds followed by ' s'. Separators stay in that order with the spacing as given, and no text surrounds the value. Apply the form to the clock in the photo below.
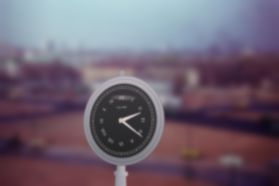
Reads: 2 h 21 min
